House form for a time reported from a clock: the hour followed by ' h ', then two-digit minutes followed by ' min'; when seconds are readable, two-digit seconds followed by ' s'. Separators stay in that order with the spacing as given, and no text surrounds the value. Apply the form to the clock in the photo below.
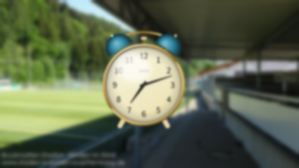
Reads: 7 h 12 min
